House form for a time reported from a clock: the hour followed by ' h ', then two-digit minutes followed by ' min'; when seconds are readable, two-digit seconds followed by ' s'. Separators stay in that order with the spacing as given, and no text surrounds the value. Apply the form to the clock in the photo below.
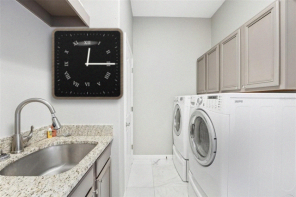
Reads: 12 h 15 min
